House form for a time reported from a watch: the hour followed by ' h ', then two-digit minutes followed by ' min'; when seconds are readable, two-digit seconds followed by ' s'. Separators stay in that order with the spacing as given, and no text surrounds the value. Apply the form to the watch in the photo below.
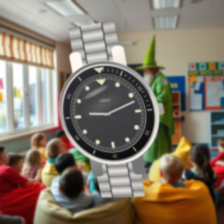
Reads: 9 h 12 min
